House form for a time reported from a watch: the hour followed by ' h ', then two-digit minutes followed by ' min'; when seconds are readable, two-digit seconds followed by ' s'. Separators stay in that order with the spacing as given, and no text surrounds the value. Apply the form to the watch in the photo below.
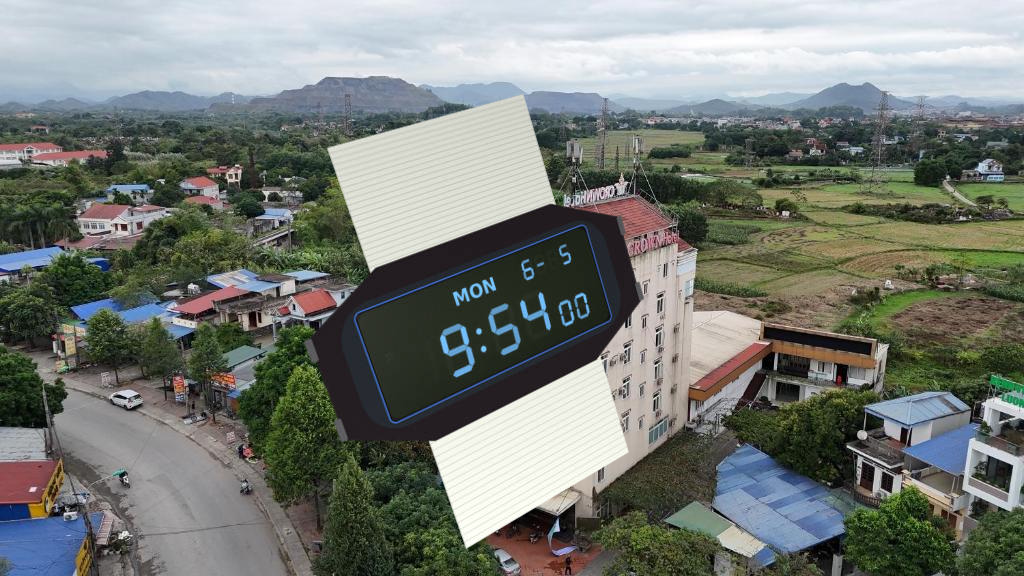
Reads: 9 h 54 min 00 s
